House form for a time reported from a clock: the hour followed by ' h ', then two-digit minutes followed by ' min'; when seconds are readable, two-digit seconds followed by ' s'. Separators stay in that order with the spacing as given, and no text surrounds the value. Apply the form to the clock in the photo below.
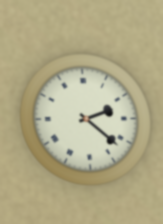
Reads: 2 h 22 min
